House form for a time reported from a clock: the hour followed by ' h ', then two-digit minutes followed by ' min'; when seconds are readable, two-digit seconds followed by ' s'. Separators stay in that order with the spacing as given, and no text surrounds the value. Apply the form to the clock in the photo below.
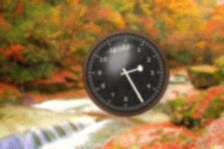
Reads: 2 h 25 min
